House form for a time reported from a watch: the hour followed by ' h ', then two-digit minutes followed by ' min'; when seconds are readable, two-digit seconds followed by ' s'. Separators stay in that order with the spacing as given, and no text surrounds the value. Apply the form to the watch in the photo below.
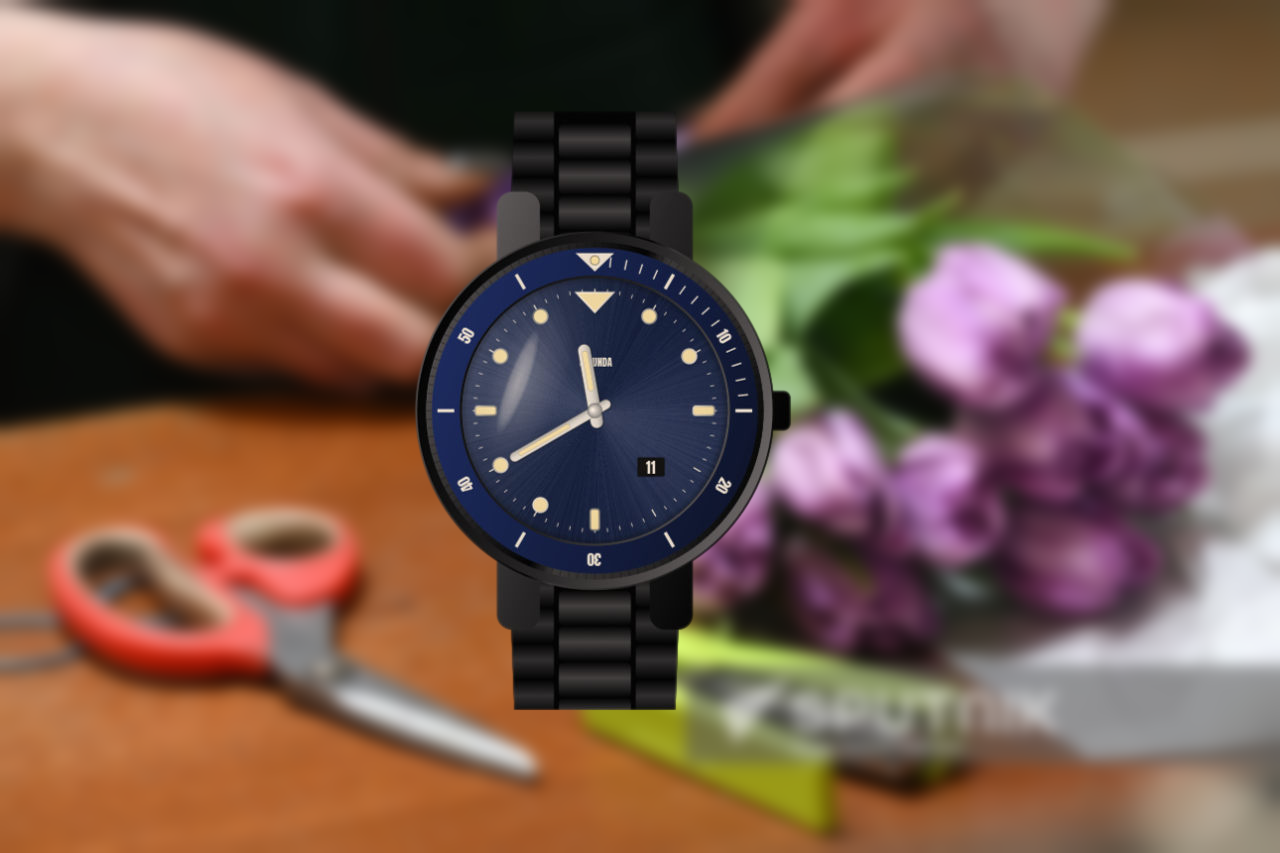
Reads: 11 h 40 min
